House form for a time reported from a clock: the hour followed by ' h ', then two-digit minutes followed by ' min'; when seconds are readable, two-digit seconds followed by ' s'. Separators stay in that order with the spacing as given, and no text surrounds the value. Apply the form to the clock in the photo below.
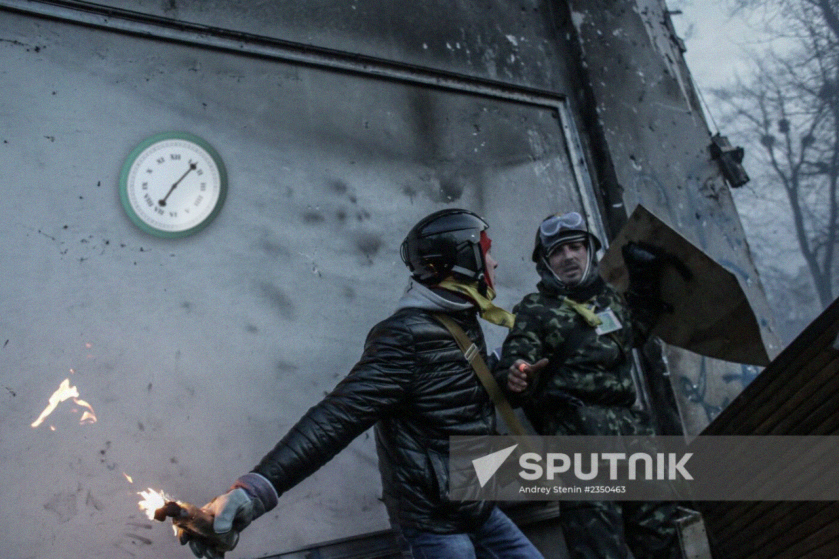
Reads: 7 h 07 min
